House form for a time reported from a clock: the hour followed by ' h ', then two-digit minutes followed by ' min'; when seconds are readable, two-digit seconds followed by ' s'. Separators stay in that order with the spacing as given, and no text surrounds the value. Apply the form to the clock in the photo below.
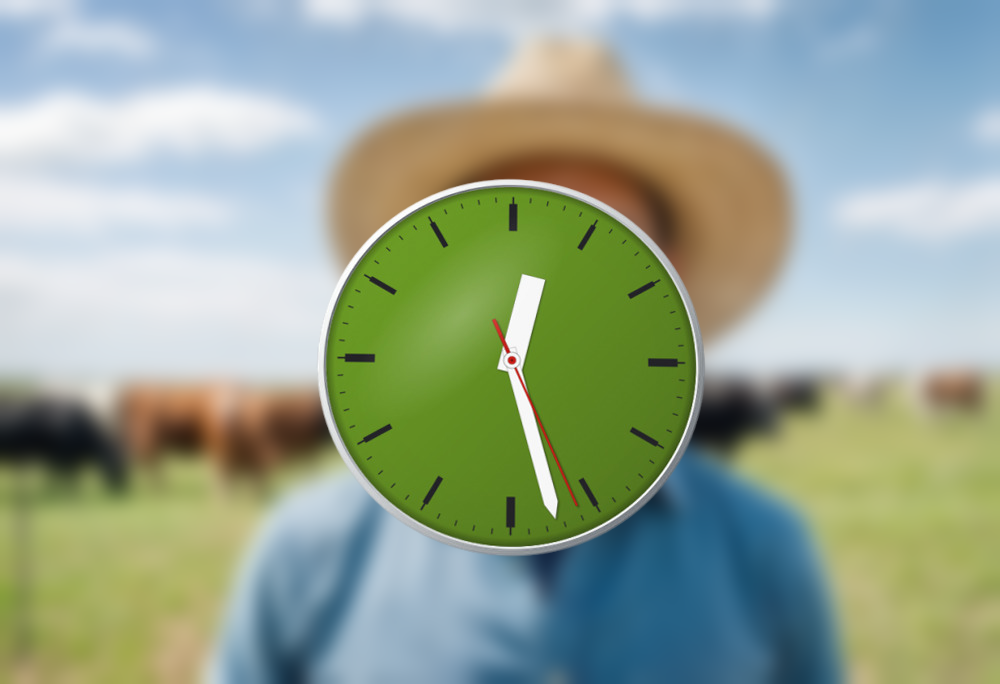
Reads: 12 h 27 min 26 s
